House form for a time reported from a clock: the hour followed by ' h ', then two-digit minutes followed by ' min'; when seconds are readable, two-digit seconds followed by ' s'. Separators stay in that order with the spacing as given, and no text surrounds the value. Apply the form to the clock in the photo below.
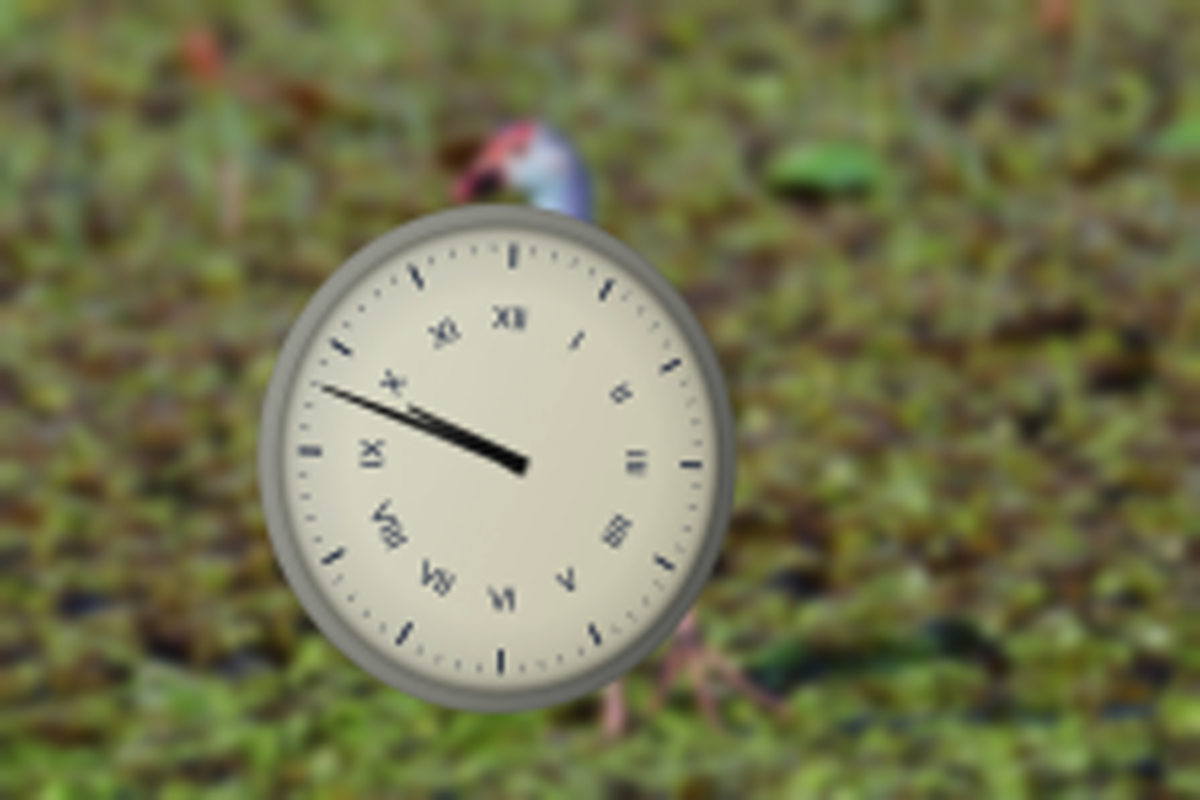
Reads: 9 h 48 min
